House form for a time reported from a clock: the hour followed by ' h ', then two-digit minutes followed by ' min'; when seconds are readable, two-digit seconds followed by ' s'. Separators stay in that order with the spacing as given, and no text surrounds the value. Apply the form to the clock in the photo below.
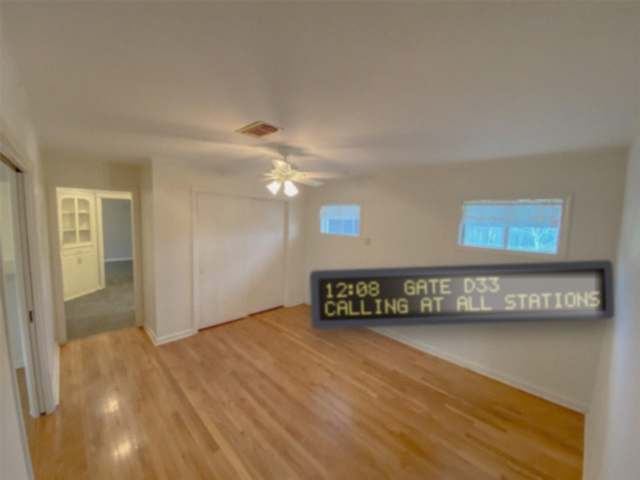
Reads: 12 h 08 min
